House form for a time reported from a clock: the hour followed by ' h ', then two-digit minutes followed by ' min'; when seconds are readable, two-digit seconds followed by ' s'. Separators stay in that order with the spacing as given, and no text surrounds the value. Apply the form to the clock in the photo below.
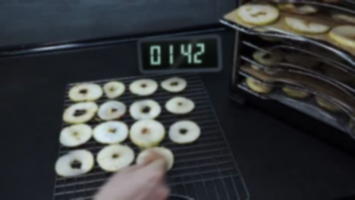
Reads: 1 h 42 min
